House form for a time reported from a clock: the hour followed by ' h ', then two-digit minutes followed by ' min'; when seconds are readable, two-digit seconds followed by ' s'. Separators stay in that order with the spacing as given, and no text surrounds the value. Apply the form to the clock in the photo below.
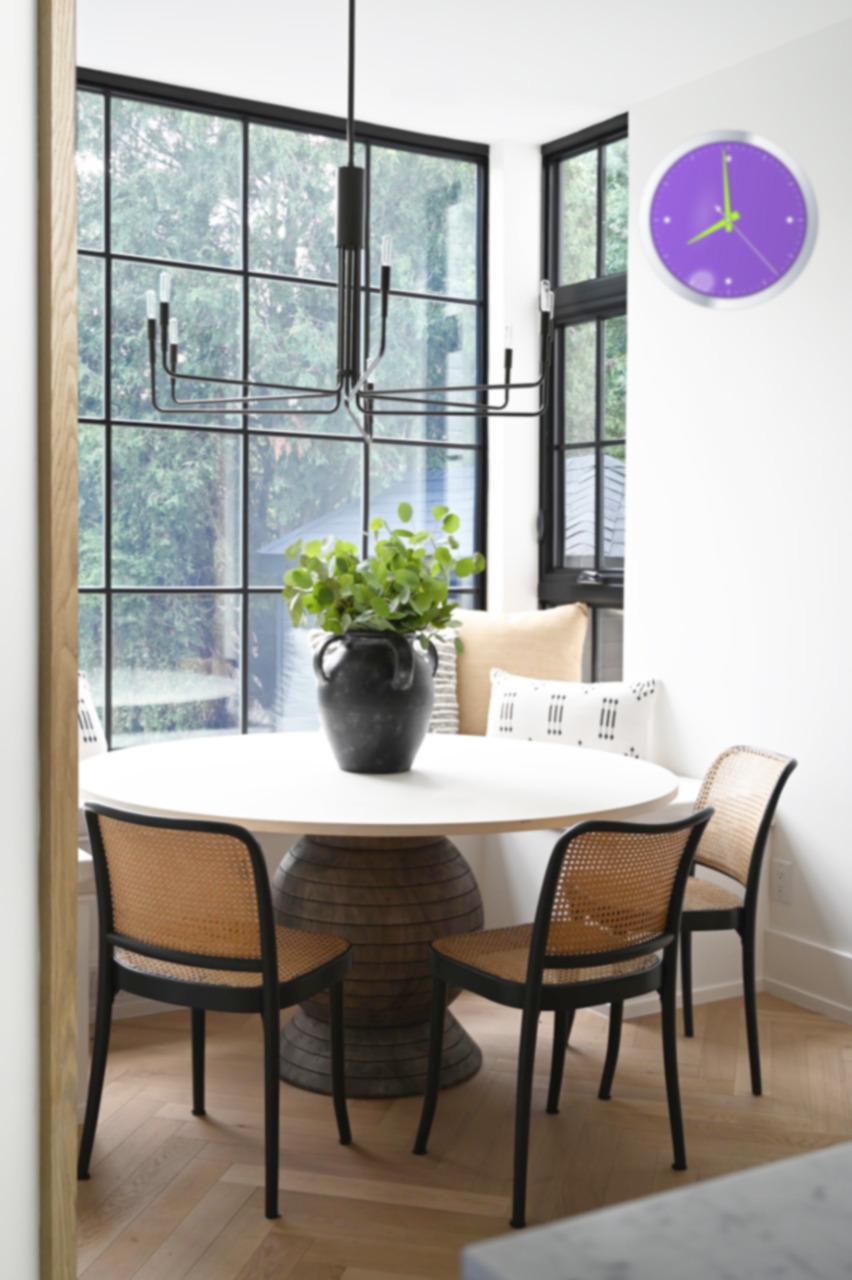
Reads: 7 h 59 min 23 s
